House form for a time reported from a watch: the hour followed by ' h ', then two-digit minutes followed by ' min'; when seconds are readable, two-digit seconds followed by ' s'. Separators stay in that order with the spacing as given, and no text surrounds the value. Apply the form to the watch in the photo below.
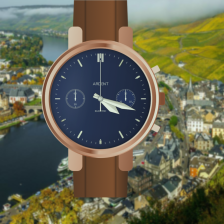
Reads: 4 h 18 min
